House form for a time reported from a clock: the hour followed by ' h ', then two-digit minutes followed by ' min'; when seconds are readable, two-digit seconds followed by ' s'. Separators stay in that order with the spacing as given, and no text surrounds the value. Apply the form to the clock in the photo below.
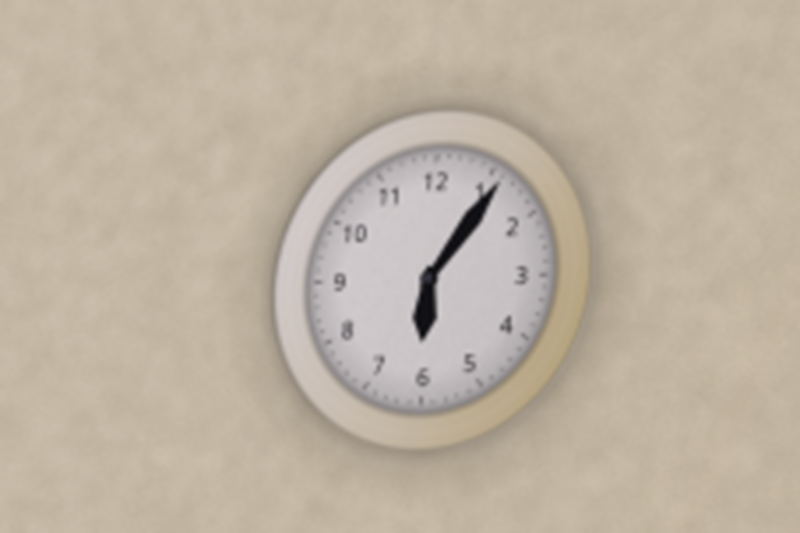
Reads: 6 h 06 min
